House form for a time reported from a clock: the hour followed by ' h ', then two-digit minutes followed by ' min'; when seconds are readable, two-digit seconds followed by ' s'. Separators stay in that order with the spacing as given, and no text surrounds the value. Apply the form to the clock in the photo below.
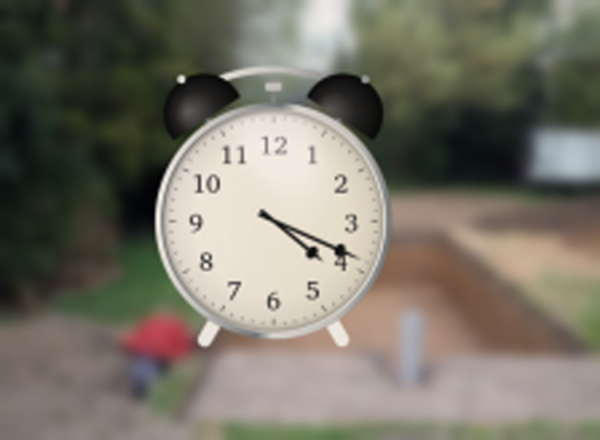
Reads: 4 h 19 min
